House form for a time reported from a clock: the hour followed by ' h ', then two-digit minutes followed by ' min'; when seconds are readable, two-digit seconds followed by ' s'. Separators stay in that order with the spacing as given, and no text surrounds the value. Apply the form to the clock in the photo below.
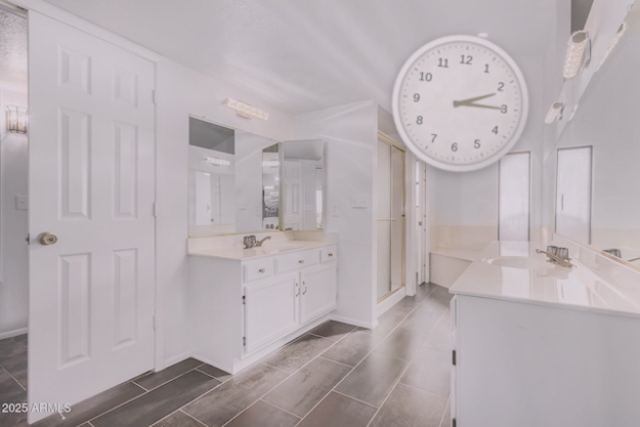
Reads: 2 h 15 min
